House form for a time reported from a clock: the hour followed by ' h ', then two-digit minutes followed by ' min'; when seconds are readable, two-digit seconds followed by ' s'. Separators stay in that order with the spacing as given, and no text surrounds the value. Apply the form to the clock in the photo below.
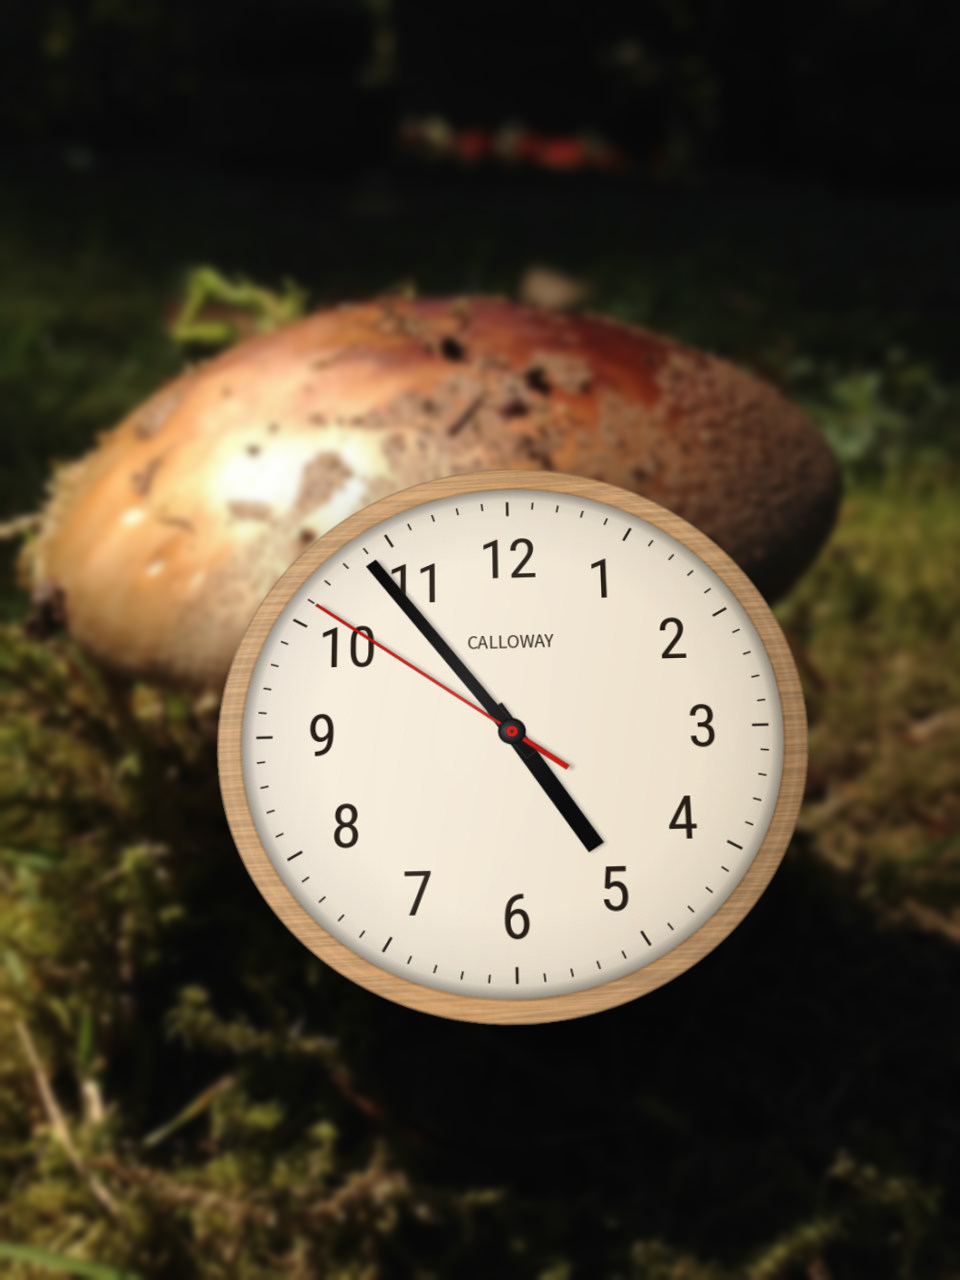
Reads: 4 h 53 min 51 s
